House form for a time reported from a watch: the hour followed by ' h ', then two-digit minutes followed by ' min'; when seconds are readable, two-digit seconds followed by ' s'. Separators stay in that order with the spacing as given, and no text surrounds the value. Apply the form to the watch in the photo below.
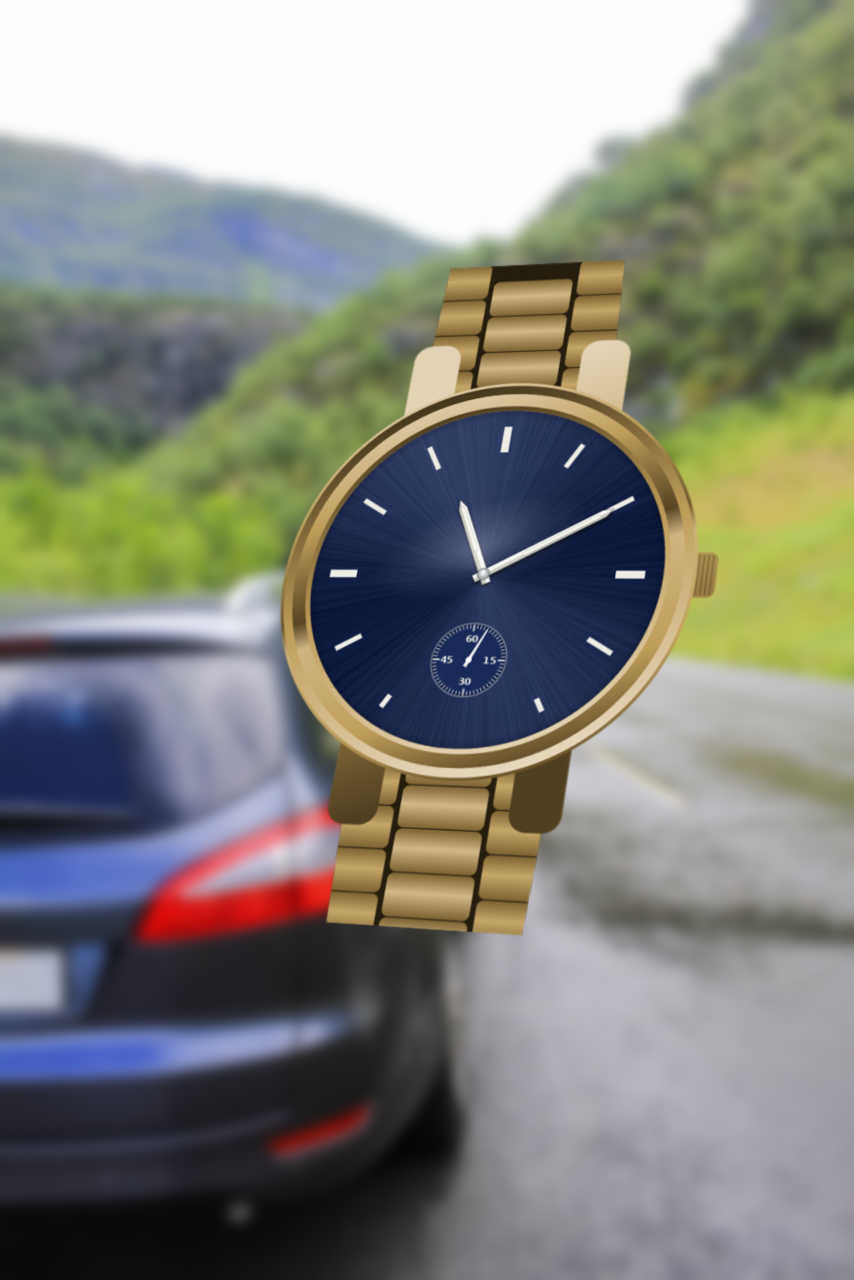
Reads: 11 h 10 min 04 s
